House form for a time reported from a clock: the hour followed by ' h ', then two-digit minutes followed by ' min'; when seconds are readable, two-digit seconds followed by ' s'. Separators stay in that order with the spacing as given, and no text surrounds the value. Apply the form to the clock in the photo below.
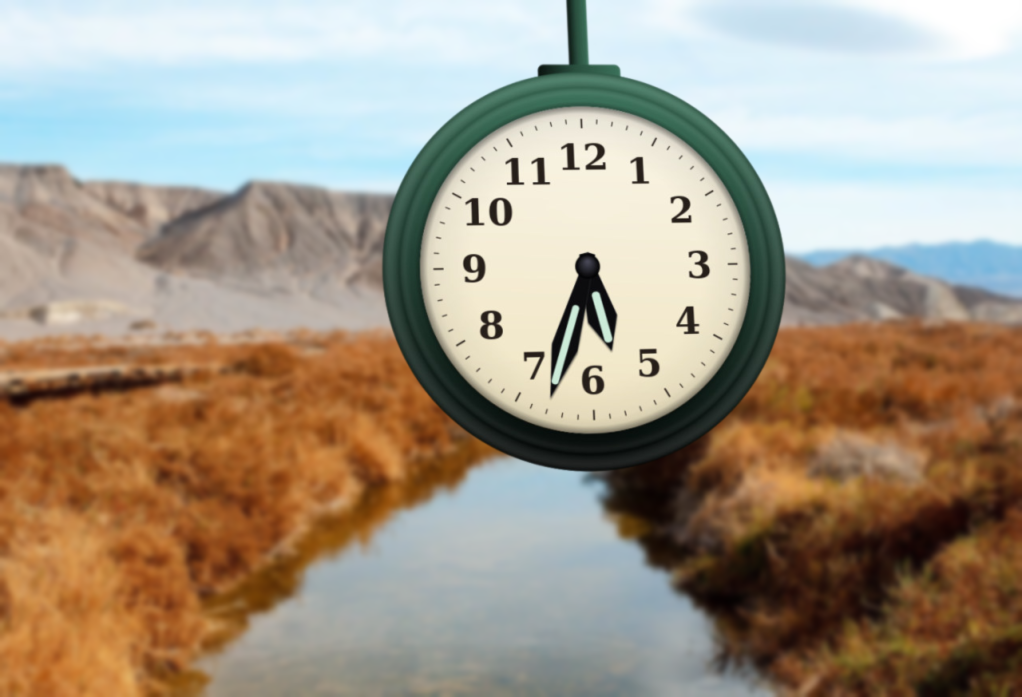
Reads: 5 h 33 min
